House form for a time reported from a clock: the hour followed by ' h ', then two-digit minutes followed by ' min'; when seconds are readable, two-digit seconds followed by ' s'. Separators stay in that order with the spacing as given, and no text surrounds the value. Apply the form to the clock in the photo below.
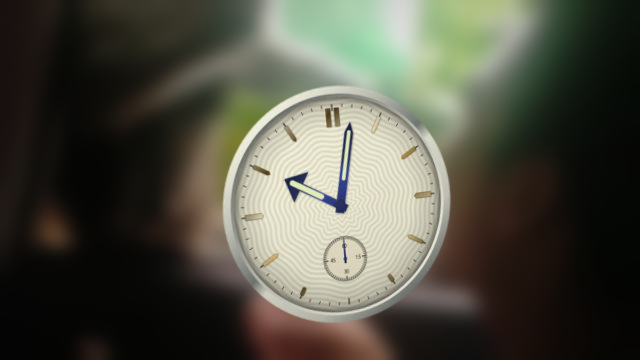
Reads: 10 h 02 min
